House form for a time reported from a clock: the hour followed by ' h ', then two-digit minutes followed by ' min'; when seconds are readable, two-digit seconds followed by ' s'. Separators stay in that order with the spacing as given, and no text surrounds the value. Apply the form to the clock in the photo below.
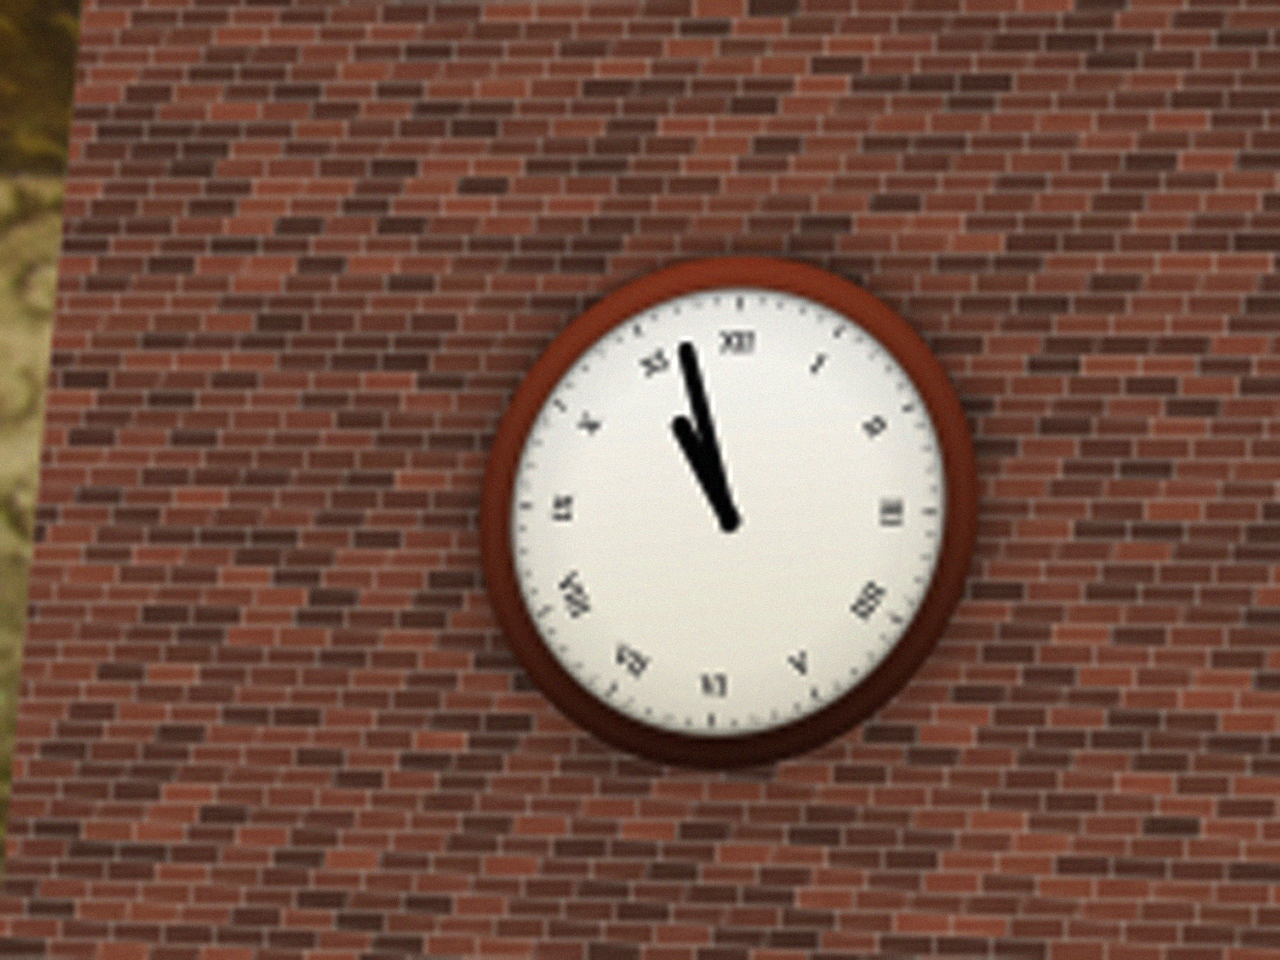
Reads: 10 h 57 min
